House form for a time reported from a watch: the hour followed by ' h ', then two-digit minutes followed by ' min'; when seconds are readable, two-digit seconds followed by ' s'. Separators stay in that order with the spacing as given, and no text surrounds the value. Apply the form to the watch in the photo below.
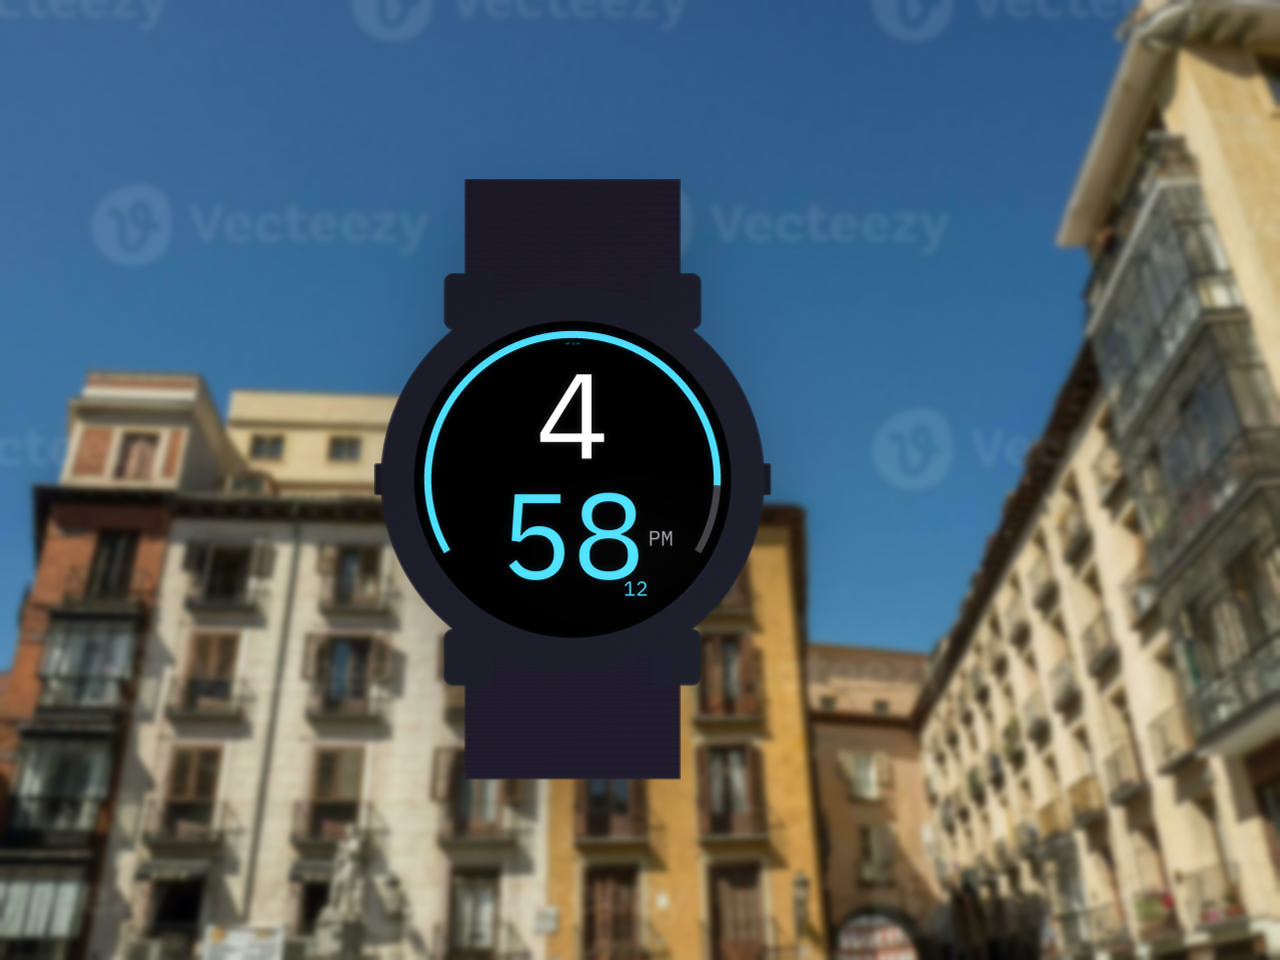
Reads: 4 h 58 min 12 s
